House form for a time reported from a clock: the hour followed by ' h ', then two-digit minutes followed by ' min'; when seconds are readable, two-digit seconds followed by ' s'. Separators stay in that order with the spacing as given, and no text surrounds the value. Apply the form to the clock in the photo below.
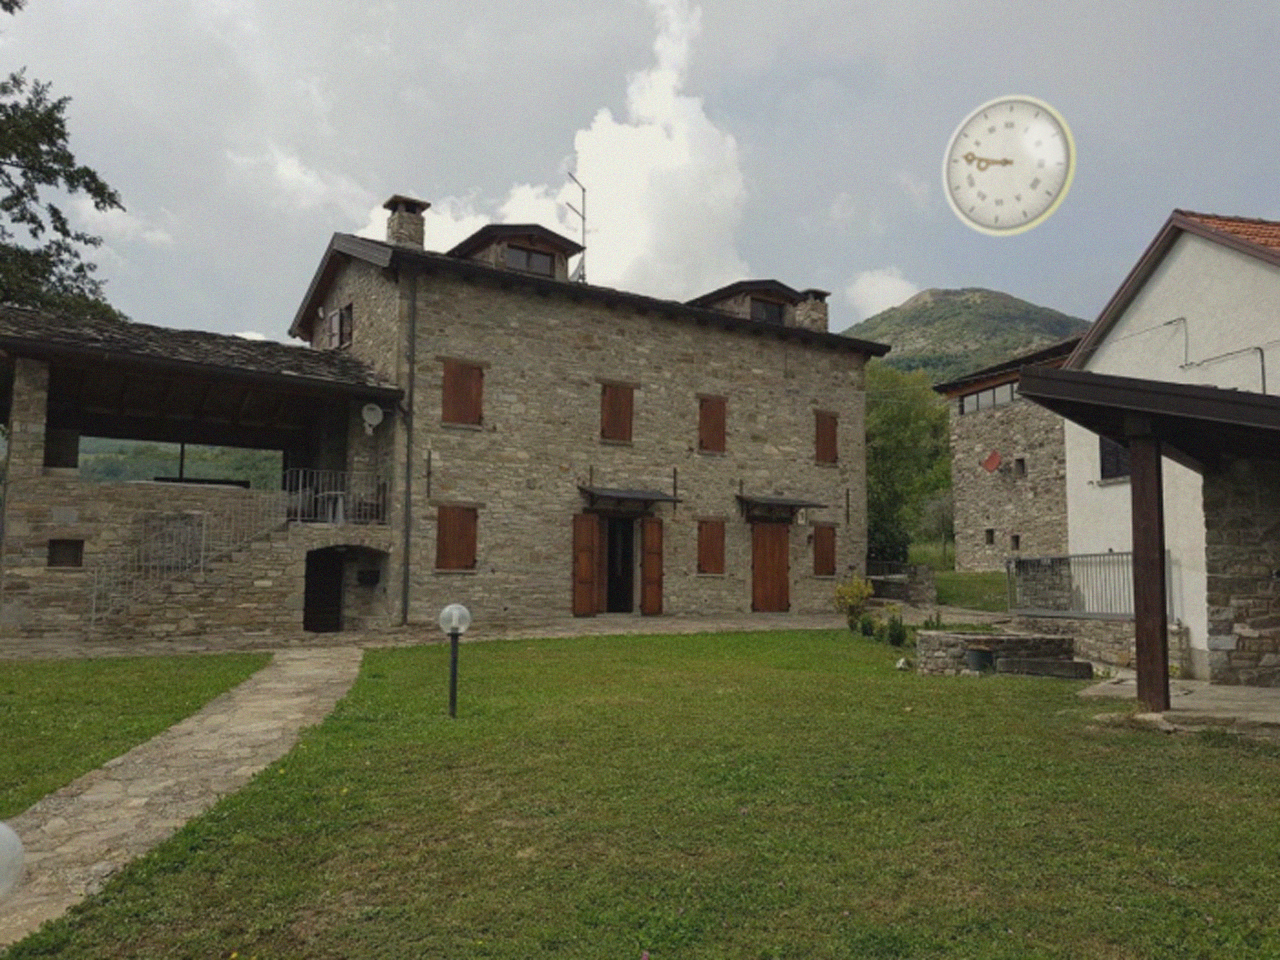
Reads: 8 h 46 min
